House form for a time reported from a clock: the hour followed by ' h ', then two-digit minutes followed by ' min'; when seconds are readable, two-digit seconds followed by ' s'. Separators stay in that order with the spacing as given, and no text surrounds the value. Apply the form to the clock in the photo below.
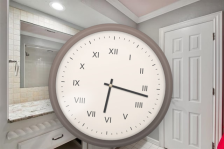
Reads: 6 h 17 min
